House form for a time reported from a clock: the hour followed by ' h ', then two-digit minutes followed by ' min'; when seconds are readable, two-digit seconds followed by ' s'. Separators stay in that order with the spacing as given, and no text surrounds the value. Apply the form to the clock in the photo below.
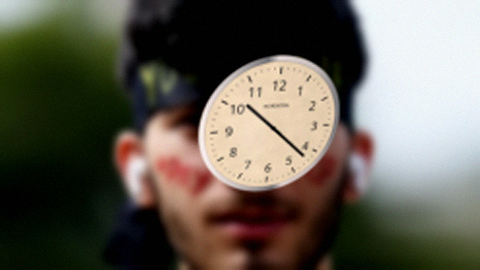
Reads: 10 h 22 min
